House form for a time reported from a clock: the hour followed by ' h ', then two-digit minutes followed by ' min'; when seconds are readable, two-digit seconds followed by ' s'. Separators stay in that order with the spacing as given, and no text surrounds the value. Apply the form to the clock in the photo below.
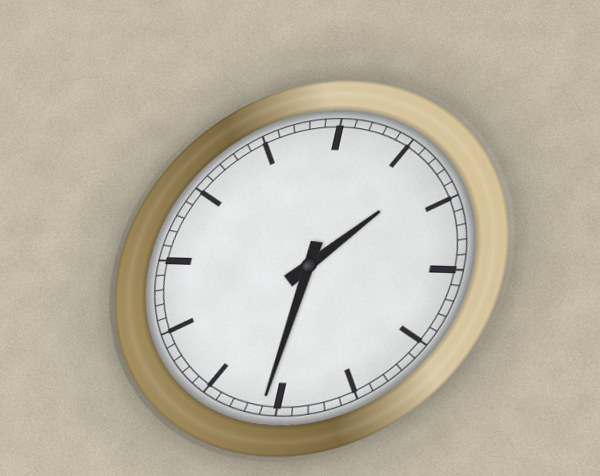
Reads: 1 h 31 min
